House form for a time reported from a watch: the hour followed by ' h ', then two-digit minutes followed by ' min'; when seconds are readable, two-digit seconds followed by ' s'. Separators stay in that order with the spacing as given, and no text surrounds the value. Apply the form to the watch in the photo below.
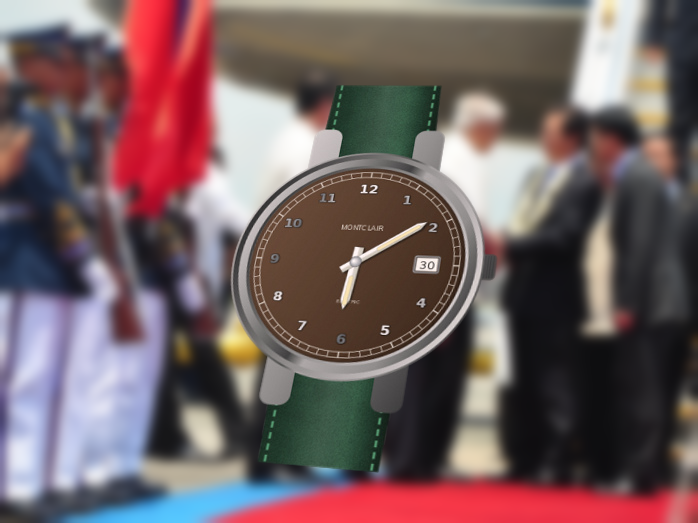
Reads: 6 h 09 min
